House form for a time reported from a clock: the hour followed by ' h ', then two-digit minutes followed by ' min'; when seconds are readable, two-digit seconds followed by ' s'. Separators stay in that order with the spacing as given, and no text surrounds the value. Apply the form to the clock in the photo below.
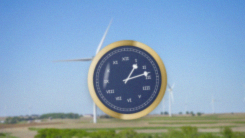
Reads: 1 h 13 min
